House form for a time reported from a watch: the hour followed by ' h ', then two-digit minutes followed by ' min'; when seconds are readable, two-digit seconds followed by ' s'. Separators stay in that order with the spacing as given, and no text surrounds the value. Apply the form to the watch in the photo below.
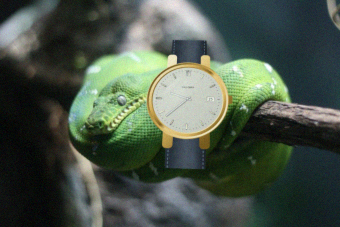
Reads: 9 h 38 min
